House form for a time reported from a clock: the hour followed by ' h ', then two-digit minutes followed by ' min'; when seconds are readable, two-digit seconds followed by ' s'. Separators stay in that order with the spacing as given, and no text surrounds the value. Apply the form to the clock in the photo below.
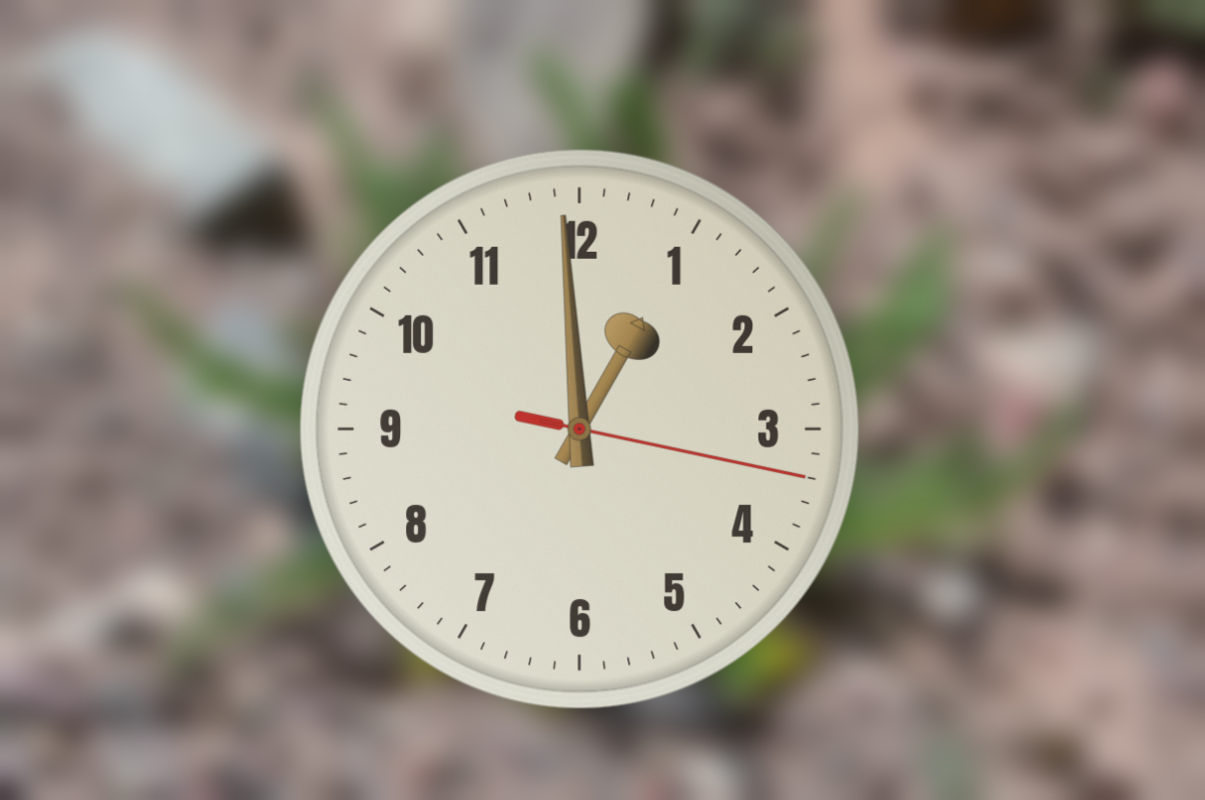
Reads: 12 h 59 min 17 s
